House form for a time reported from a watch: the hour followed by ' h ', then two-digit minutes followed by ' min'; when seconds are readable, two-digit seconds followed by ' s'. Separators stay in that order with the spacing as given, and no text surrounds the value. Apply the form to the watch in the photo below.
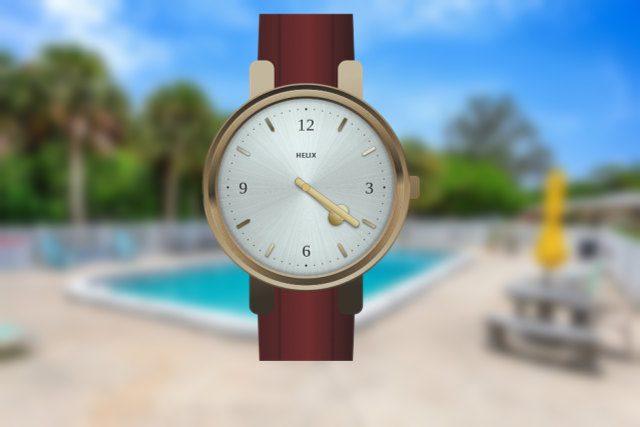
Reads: 4 h 21 min
